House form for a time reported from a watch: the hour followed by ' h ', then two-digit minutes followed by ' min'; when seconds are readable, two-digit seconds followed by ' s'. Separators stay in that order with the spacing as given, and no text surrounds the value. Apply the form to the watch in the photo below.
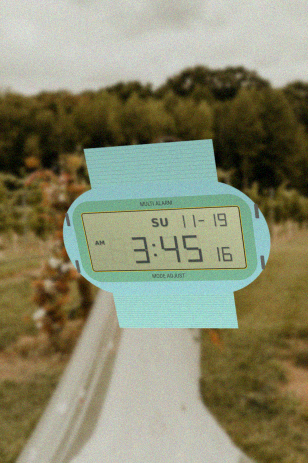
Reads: 3 h 45 min 16 s
